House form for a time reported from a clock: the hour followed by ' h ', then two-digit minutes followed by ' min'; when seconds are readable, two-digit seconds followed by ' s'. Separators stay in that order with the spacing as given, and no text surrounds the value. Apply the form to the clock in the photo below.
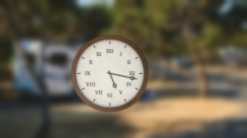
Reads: 5 h 17 min
